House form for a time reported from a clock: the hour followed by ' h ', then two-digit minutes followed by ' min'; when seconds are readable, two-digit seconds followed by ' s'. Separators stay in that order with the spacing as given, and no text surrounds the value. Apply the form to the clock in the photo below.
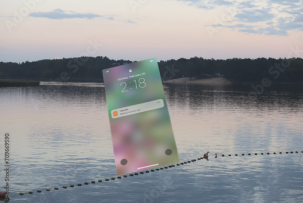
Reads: 2 h 18 min
